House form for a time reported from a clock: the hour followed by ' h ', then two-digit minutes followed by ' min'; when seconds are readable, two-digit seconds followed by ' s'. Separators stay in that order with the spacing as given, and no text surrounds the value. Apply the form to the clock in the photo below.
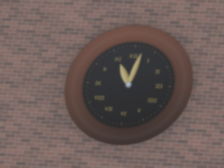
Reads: 11 h 02 min
